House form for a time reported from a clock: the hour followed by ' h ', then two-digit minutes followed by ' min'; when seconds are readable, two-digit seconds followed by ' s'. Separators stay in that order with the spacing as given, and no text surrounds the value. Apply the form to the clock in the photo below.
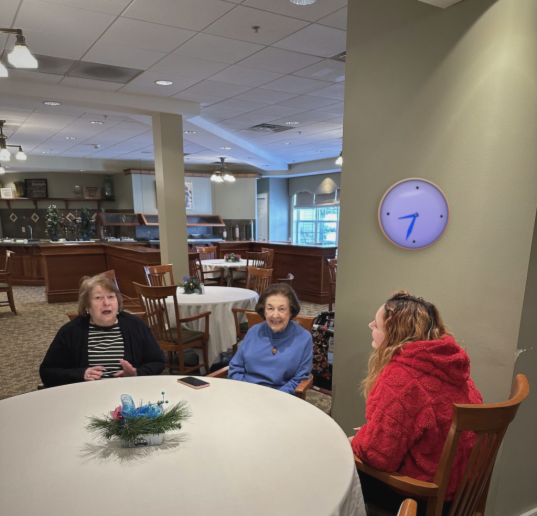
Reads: 8 h 33 min
